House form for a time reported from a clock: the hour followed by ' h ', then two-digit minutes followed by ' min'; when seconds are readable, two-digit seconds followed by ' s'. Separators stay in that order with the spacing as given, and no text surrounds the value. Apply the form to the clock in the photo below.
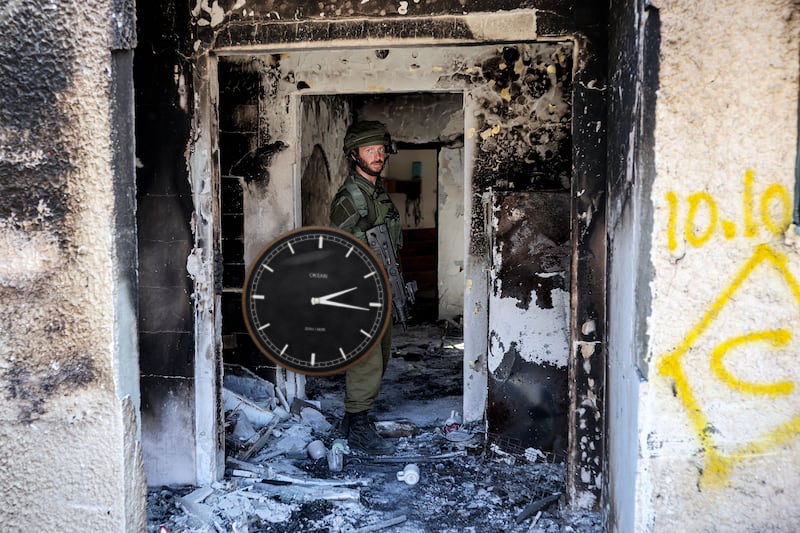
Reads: 2 h 16 min
